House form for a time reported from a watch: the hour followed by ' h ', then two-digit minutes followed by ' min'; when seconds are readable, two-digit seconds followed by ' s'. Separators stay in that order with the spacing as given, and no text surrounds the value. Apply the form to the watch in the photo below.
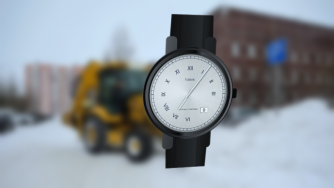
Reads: 7 h 06 min
